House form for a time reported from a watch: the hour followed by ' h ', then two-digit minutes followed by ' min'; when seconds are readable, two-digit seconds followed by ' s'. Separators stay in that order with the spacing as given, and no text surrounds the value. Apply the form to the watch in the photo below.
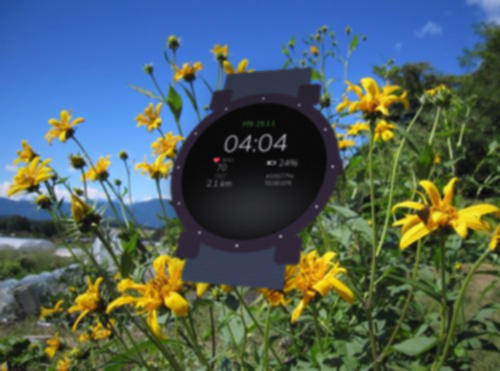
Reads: 4 h 04 min
